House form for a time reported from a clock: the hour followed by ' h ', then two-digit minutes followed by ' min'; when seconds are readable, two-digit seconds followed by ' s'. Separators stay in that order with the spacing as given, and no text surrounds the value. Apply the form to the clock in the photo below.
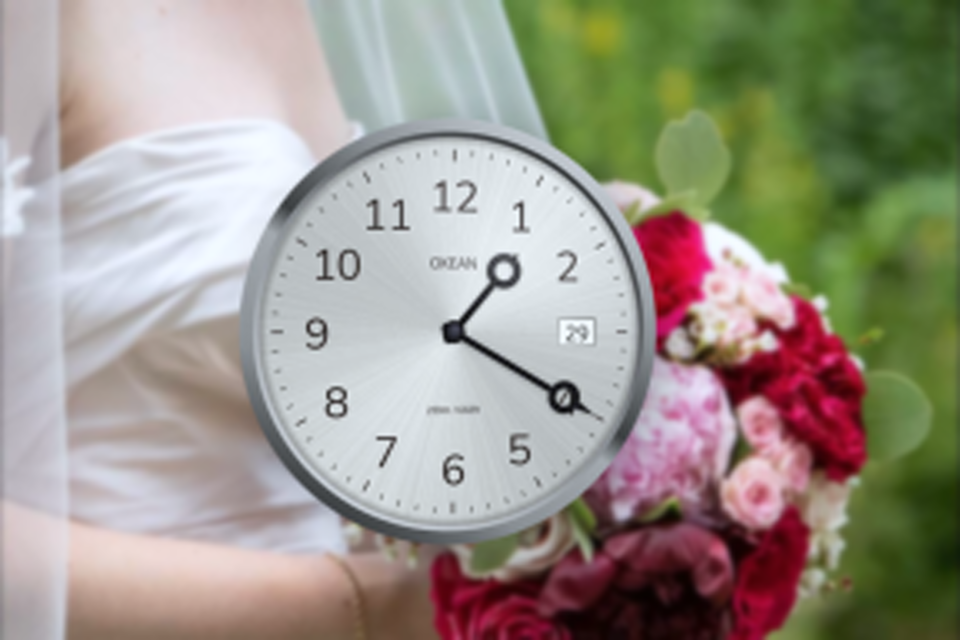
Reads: 1 h 20 min
